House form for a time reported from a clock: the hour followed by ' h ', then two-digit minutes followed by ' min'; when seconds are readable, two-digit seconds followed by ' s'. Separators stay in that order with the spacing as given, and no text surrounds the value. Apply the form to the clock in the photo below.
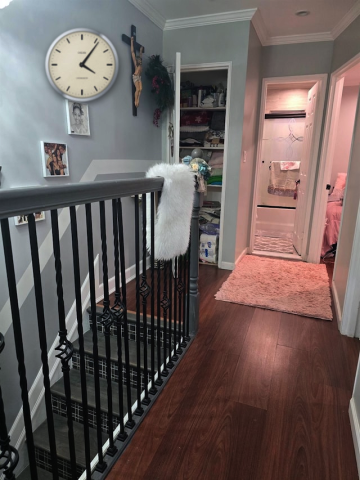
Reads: 4 h 06 min
